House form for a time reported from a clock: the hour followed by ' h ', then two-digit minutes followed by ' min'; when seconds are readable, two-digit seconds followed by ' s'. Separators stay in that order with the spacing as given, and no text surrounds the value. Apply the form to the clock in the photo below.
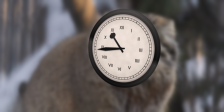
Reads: 10 h 44 min
